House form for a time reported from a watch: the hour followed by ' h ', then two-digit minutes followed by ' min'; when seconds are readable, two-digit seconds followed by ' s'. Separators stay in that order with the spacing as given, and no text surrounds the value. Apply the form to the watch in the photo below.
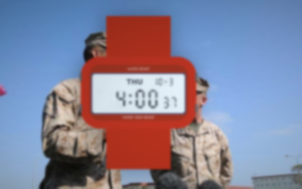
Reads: 4 h 00 min 37 s
